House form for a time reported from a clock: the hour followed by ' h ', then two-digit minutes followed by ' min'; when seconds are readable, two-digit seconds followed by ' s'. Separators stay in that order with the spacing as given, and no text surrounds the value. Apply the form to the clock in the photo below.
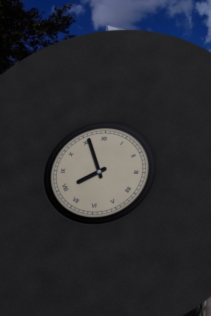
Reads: 7 h 56 min
